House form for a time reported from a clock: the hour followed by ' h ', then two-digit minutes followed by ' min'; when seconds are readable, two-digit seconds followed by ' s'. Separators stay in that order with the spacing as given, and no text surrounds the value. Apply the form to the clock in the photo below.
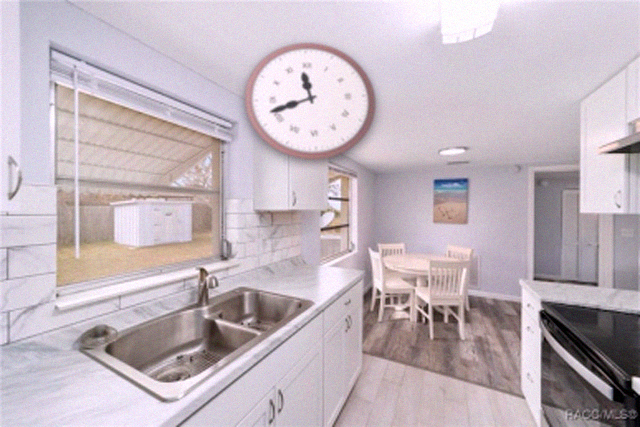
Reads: 11 h 42 min
